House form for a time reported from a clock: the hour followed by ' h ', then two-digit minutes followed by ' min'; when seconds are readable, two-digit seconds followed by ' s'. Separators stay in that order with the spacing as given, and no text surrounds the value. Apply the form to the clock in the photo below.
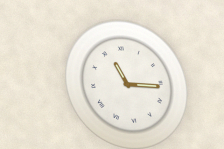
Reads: 11 h 16 min
